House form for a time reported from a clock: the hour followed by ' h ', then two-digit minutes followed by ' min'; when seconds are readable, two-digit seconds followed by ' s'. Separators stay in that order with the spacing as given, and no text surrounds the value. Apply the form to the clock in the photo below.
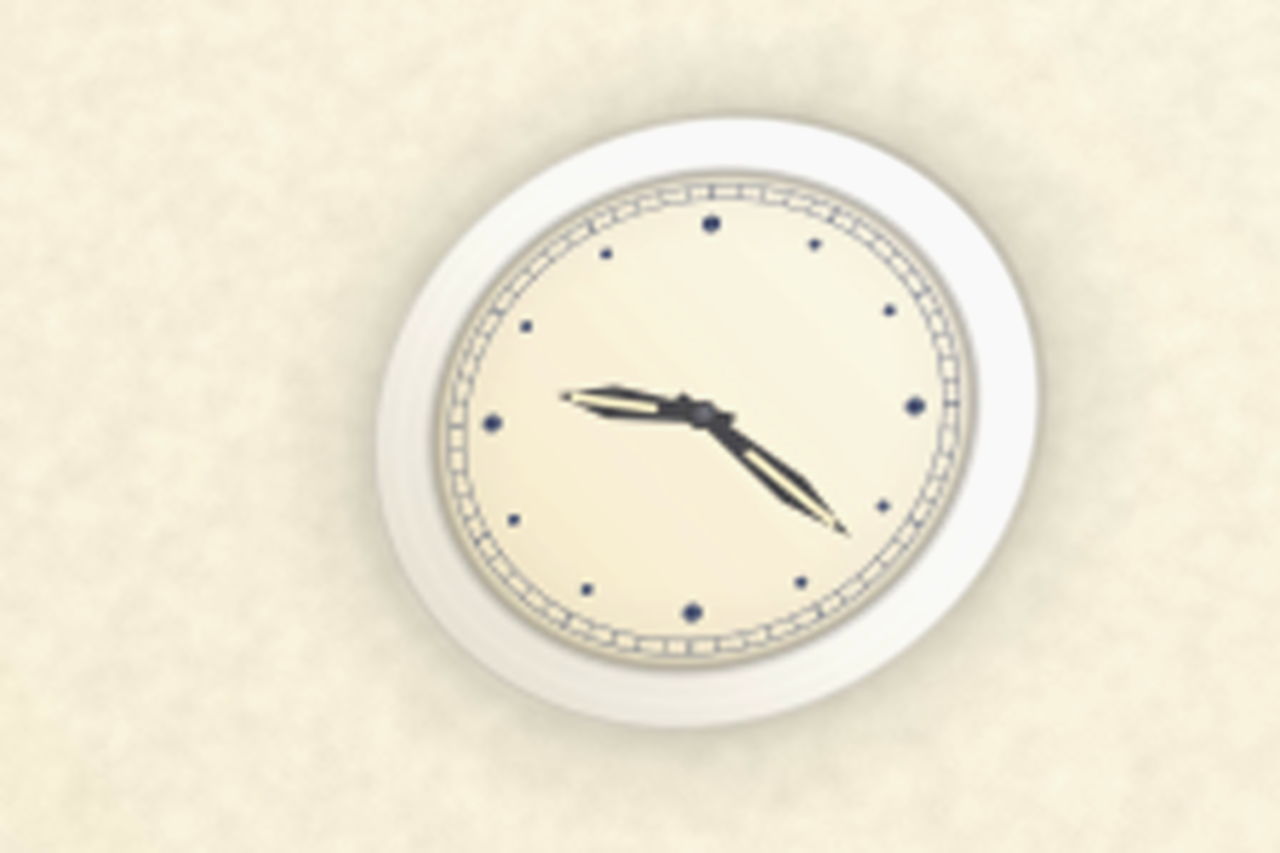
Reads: 9 h 22 min
